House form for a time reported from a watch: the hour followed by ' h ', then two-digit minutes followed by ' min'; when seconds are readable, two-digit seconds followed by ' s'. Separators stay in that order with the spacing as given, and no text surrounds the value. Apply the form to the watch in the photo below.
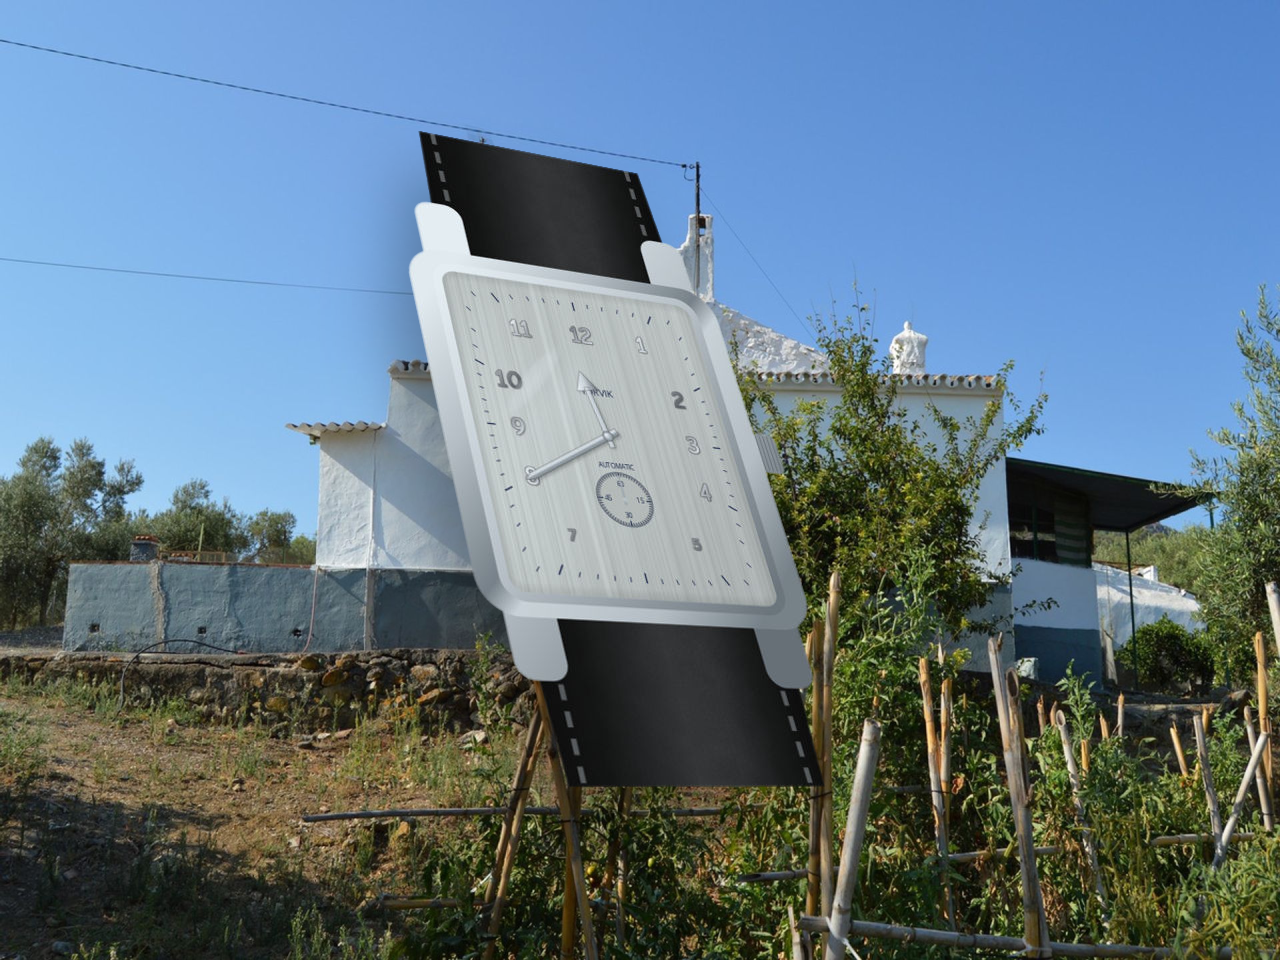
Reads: 11 h 40 min
